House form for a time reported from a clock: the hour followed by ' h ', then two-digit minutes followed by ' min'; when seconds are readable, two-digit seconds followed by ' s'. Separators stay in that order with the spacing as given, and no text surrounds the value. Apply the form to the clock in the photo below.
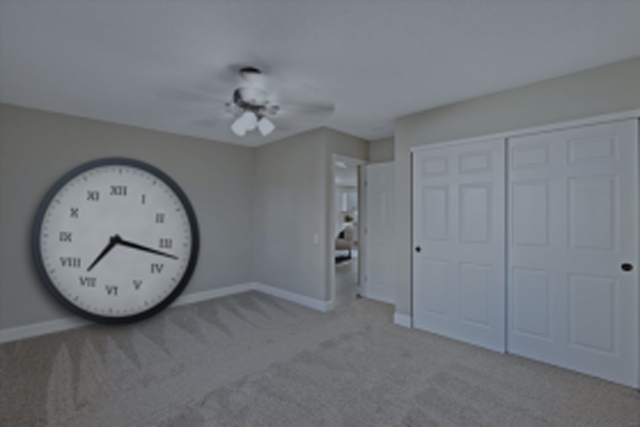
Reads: 7 h 17 min
